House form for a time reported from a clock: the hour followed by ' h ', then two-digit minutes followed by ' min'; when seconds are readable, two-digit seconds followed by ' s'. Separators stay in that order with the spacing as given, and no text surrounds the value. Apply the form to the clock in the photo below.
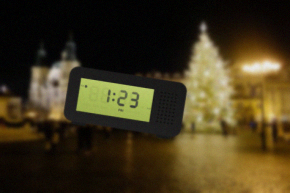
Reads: 1 h 23 min
